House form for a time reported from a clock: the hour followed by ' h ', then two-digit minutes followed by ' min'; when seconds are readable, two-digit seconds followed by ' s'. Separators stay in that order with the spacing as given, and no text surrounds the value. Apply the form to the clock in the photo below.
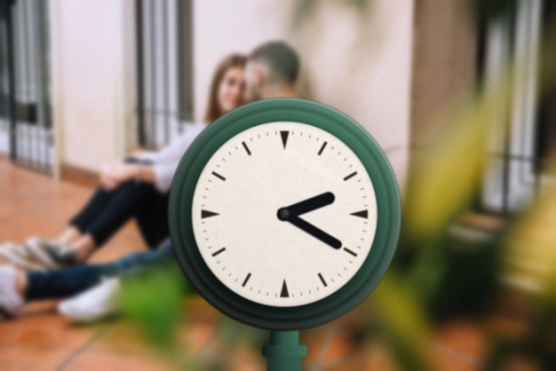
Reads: 2 h 20 min
